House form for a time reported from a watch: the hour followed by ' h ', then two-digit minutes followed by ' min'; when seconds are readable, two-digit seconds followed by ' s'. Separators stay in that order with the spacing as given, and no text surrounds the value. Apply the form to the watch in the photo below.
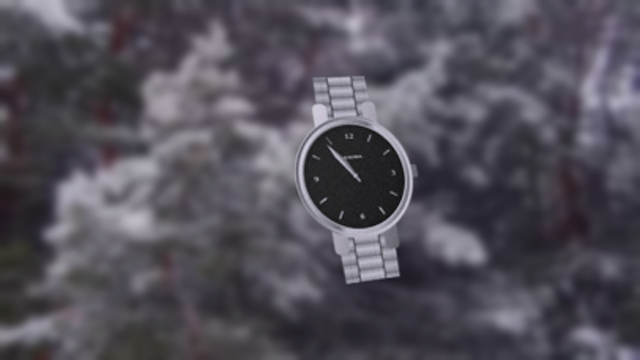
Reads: 10 h 54 min
